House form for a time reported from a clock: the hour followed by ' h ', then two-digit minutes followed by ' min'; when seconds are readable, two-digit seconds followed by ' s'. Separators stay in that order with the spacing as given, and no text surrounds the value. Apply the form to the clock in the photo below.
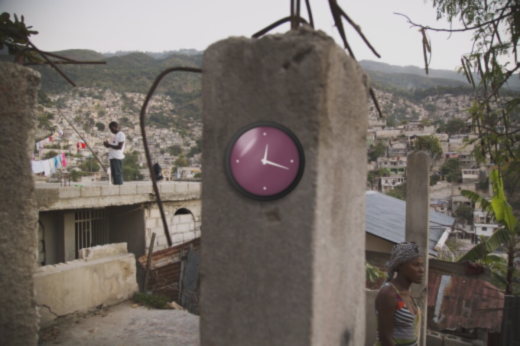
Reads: 12 h 18 min
